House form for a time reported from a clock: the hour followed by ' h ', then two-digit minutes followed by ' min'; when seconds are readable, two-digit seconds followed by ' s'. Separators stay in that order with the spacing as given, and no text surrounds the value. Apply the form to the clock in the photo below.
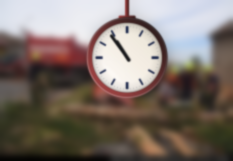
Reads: 10 h 54 min
